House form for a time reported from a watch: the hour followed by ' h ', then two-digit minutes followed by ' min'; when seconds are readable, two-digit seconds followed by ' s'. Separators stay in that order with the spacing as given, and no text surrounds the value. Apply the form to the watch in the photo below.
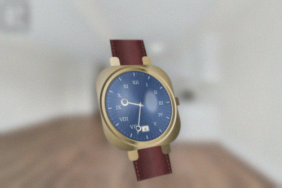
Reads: 9 h 33 min
